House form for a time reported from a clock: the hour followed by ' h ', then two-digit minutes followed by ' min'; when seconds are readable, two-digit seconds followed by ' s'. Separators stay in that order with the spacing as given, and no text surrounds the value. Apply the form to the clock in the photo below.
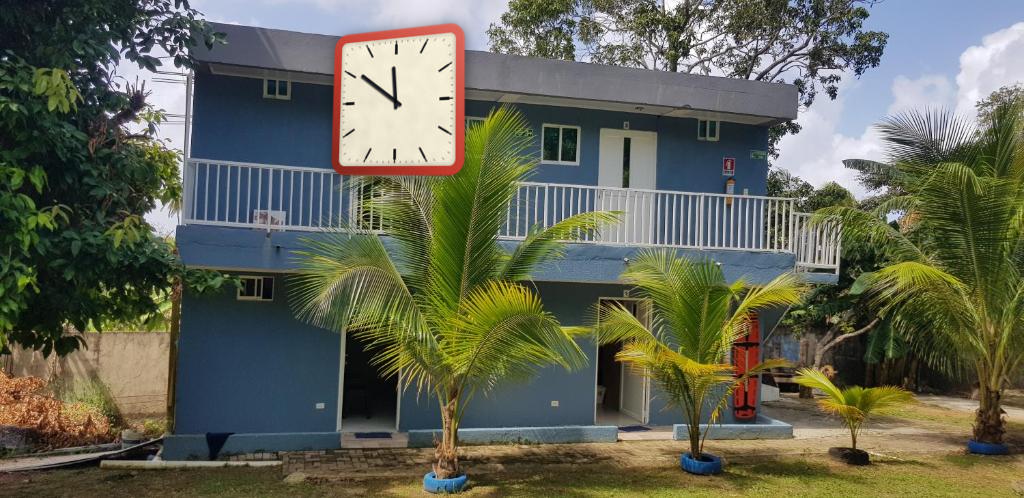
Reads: 11 h 51 min
